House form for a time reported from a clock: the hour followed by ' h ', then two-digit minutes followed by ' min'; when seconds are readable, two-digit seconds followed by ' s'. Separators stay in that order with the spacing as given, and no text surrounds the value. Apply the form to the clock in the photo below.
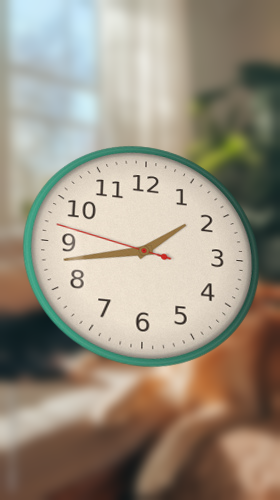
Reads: 1 h 42 min 47 s
